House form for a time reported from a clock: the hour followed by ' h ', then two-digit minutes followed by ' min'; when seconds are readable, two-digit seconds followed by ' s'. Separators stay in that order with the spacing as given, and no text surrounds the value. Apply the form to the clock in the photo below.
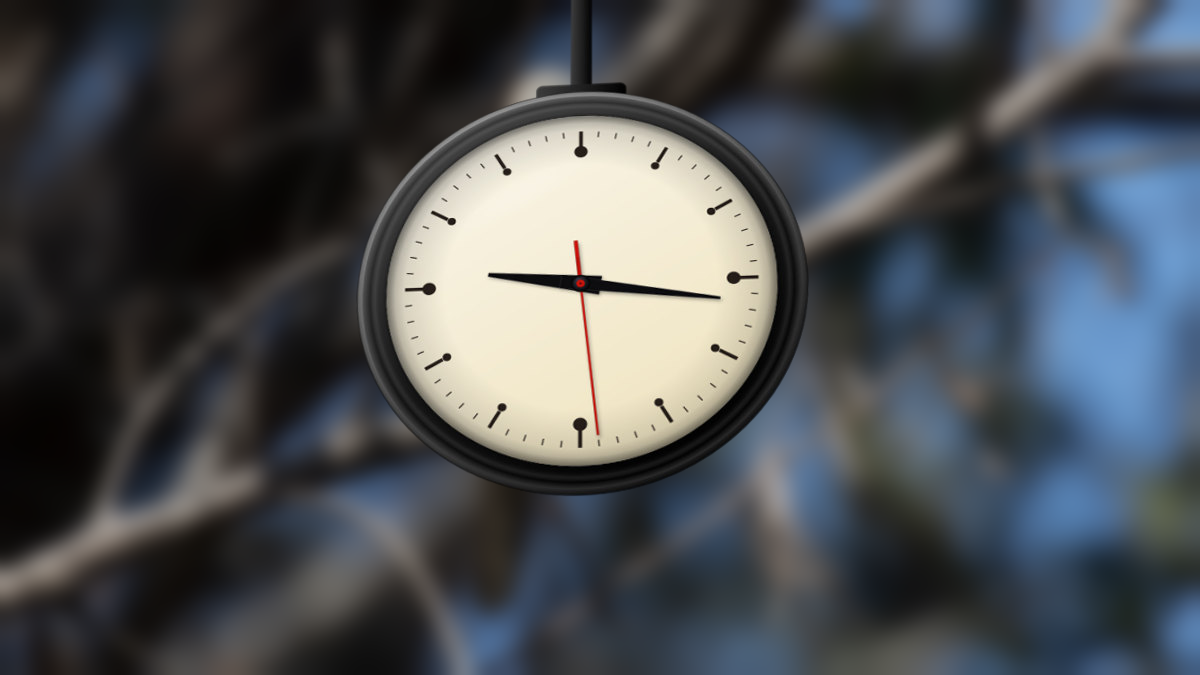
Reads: 9 h 16 min 29 s
